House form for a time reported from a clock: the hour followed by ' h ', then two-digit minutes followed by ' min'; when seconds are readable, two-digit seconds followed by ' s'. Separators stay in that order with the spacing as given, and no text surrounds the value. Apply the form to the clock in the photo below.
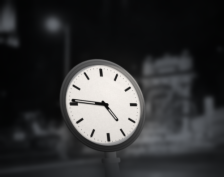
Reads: 4 h 46 min
